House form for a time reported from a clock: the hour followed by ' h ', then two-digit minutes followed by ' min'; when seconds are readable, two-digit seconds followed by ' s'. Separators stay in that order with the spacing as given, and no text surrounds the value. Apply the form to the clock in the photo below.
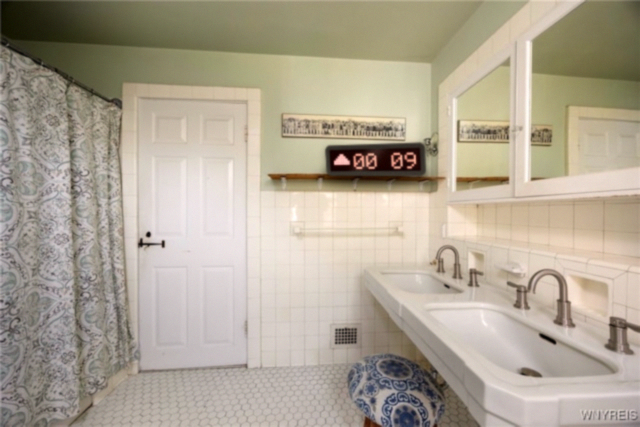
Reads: 0 h 09 min
